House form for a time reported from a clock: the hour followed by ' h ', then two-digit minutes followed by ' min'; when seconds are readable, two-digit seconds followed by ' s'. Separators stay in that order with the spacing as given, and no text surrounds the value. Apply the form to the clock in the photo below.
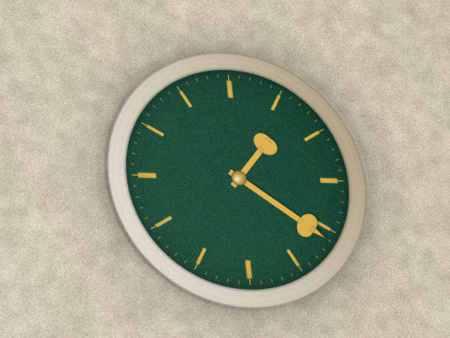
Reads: 1 h 21 min
